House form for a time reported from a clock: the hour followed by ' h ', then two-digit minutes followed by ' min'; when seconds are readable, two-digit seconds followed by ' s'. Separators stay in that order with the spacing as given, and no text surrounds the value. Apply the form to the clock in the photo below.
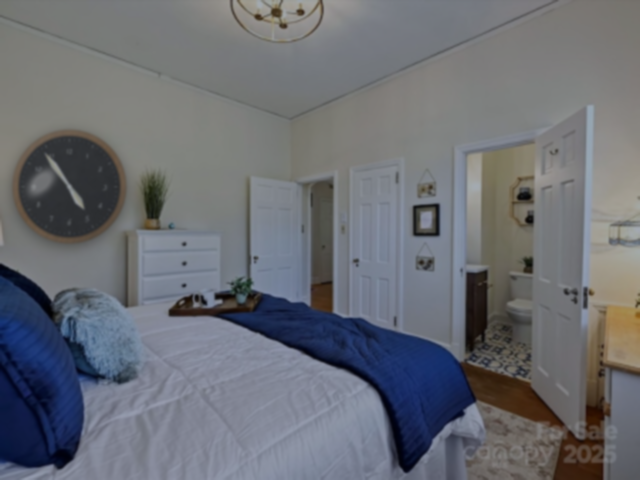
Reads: 4 h 54 min
